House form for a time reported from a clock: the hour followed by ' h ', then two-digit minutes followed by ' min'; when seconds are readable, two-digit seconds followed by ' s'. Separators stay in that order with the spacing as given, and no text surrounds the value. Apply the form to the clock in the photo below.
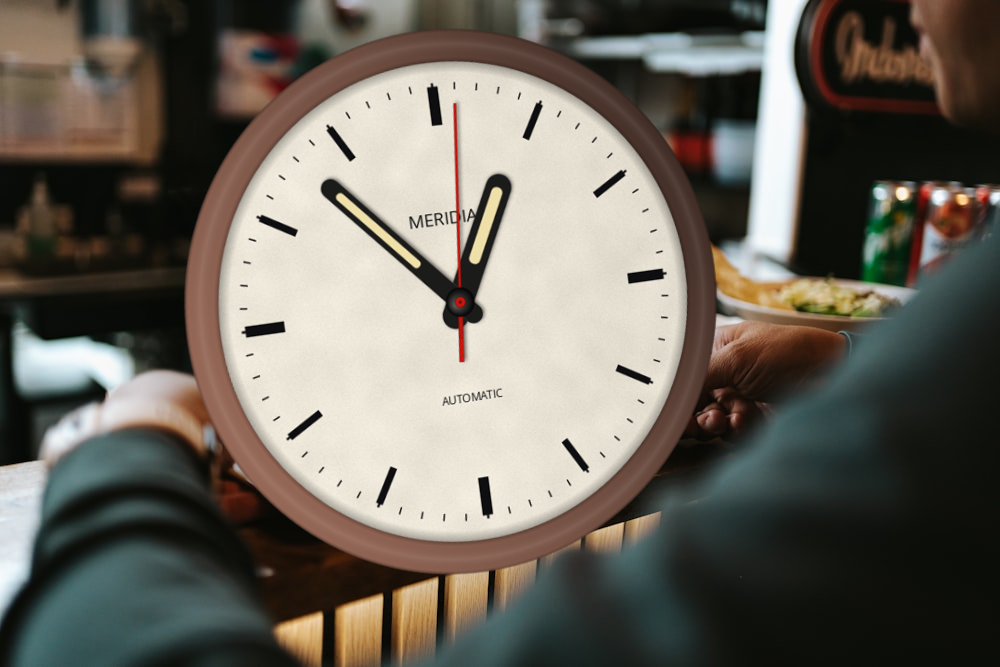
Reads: 12 h 53 min 01 s
